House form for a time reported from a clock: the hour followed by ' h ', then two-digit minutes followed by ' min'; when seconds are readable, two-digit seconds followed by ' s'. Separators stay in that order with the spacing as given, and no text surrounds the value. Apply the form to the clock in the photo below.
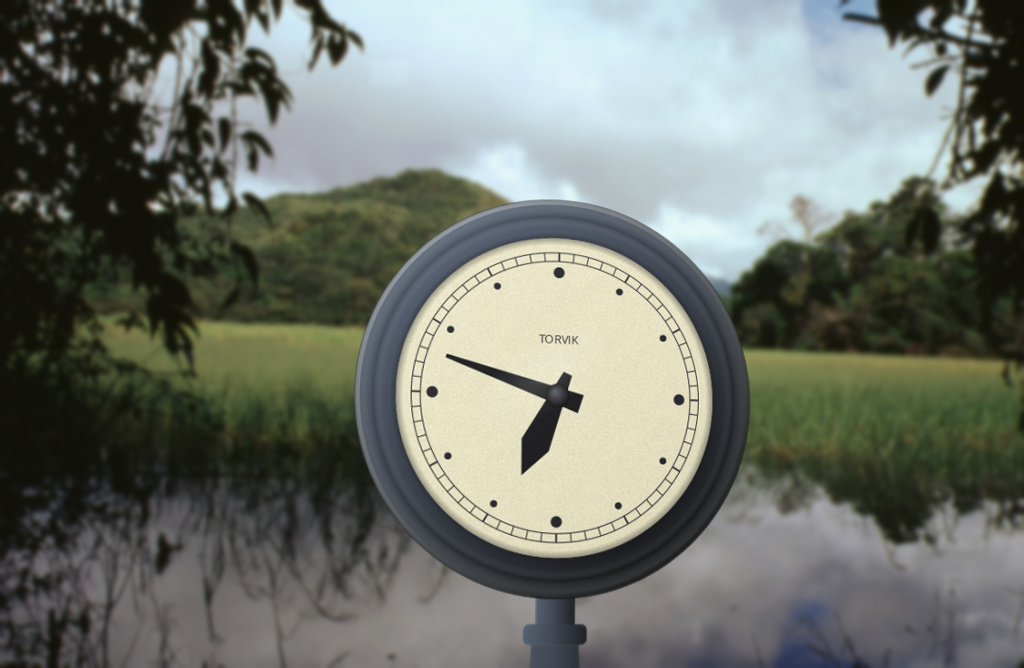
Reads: 6 h 48 min
